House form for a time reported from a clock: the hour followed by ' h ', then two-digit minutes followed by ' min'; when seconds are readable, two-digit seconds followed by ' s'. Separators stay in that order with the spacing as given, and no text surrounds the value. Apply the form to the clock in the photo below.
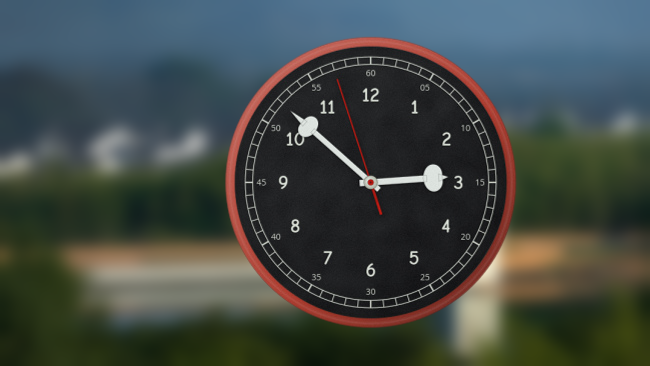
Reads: 2 h 51 min 57 s
